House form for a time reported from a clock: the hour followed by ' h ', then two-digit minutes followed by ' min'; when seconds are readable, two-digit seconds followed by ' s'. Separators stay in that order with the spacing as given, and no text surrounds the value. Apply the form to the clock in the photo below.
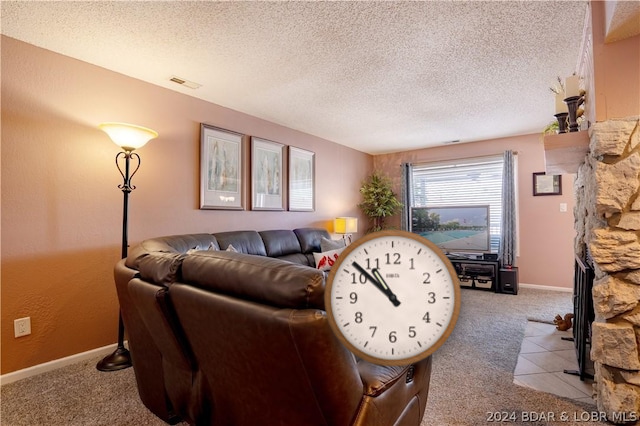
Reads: 10 h 52 min
